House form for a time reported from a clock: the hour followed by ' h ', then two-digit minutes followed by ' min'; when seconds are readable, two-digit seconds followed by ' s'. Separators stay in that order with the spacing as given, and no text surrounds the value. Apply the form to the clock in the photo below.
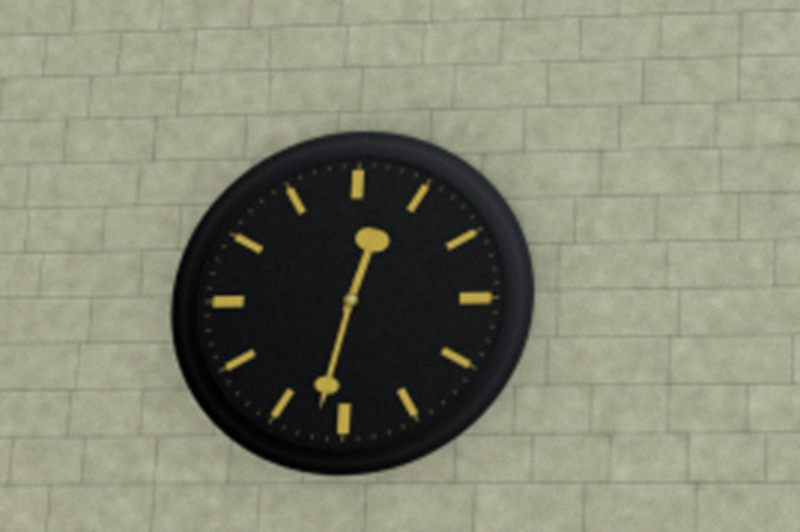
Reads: 12 h 32 min
